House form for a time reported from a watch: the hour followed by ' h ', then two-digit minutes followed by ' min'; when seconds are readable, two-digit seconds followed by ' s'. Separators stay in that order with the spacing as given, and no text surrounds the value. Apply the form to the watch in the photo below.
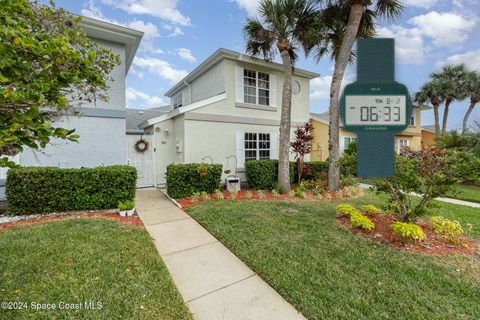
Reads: 6 h 33 min
